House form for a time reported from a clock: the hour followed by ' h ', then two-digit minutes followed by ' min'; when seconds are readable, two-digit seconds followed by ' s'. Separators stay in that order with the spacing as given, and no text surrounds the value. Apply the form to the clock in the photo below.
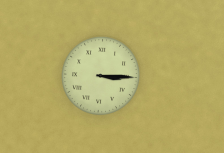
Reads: 3 h 15 min
